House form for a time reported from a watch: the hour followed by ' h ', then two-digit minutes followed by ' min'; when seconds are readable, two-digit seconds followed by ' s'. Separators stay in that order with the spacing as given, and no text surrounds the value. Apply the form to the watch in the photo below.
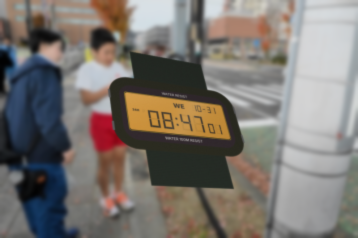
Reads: 8 h 47 min 01 s
